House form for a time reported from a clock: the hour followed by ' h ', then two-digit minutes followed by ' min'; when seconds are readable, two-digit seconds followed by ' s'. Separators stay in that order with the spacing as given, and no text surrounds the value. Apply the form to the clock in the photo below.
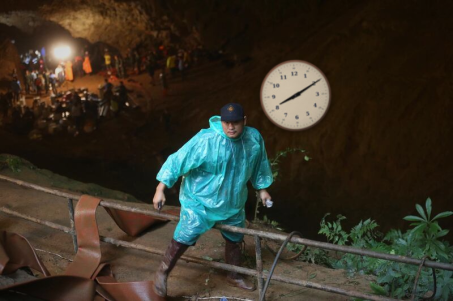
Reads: 8 h 10 min
